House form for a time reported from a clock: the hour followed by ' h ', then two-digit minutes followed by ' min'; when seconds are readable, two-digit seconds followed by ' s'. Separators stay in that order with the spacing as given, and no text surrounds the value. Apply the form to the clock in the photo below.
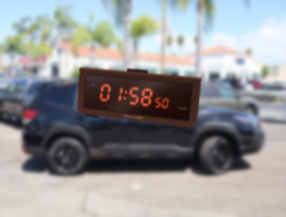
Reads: 1 h 58 min
